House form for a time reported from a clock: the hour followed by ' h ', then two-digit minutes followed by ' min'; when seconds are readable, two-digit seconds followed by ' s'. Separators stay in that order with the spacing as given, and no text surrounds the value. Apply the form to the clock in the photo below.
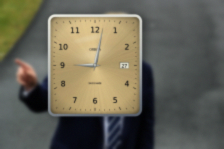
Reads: 9 h 02 min
